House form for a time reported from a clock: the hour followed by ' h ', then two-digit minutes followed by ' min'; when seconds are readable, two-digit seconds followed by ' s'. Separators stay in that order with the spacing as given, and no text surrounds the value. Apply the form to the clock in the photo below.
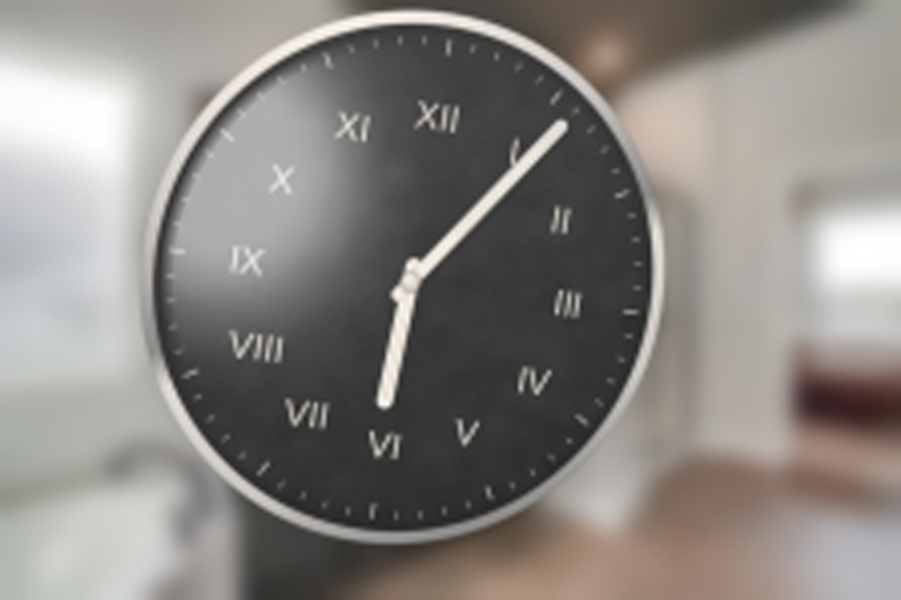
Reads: 6 h 06 min
